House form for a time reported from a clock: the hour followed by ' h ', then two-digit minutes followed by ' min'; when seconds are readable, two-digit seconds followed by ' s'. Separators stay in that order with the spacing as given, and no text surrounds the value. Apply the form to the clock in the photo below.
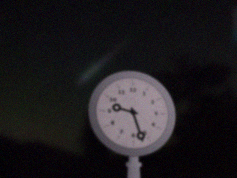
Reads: 9 h 27 min
